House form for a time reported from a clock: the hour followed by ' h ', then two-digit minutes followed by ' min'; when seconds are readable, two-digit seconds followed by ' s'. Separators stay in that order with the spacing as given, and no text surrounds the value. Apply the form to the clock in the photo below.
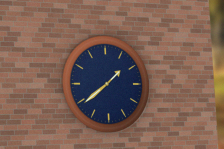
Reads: 1 h 39 min
